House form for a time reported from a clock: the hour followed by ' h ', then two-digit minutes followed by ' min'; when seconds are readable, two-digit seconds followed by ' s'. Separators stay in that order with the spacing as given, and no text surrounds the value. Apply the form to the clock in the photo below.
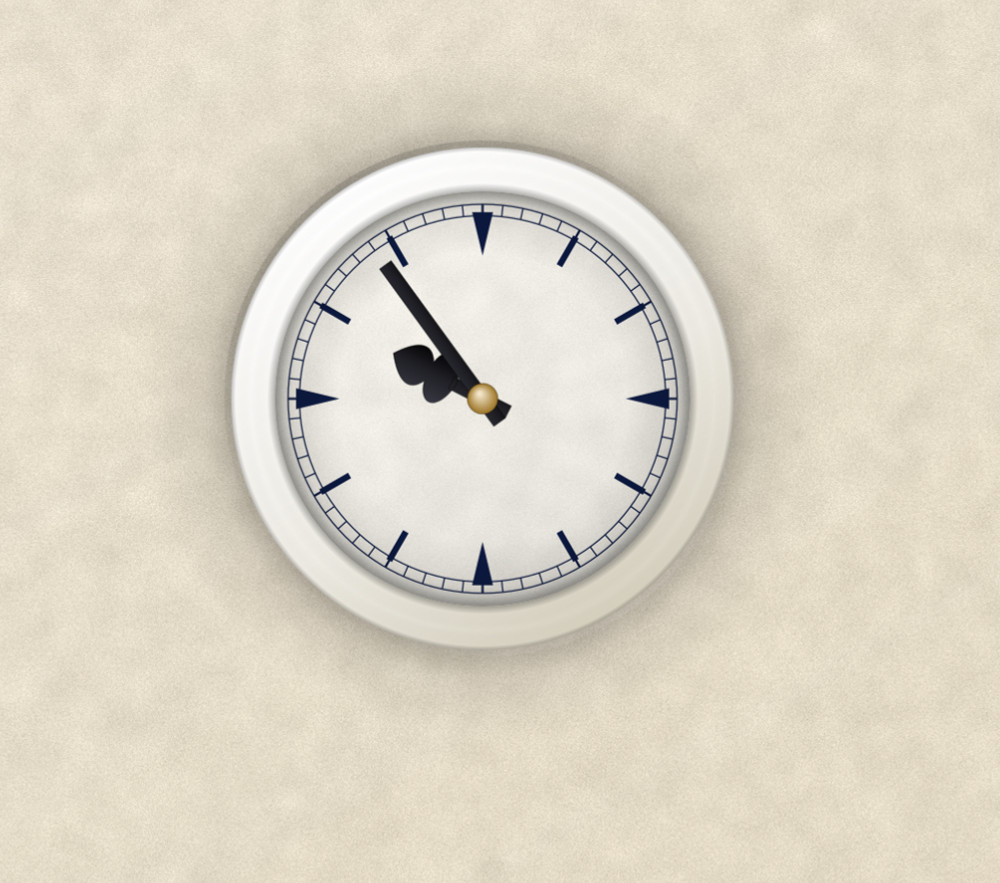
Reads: 9 h 54 min
